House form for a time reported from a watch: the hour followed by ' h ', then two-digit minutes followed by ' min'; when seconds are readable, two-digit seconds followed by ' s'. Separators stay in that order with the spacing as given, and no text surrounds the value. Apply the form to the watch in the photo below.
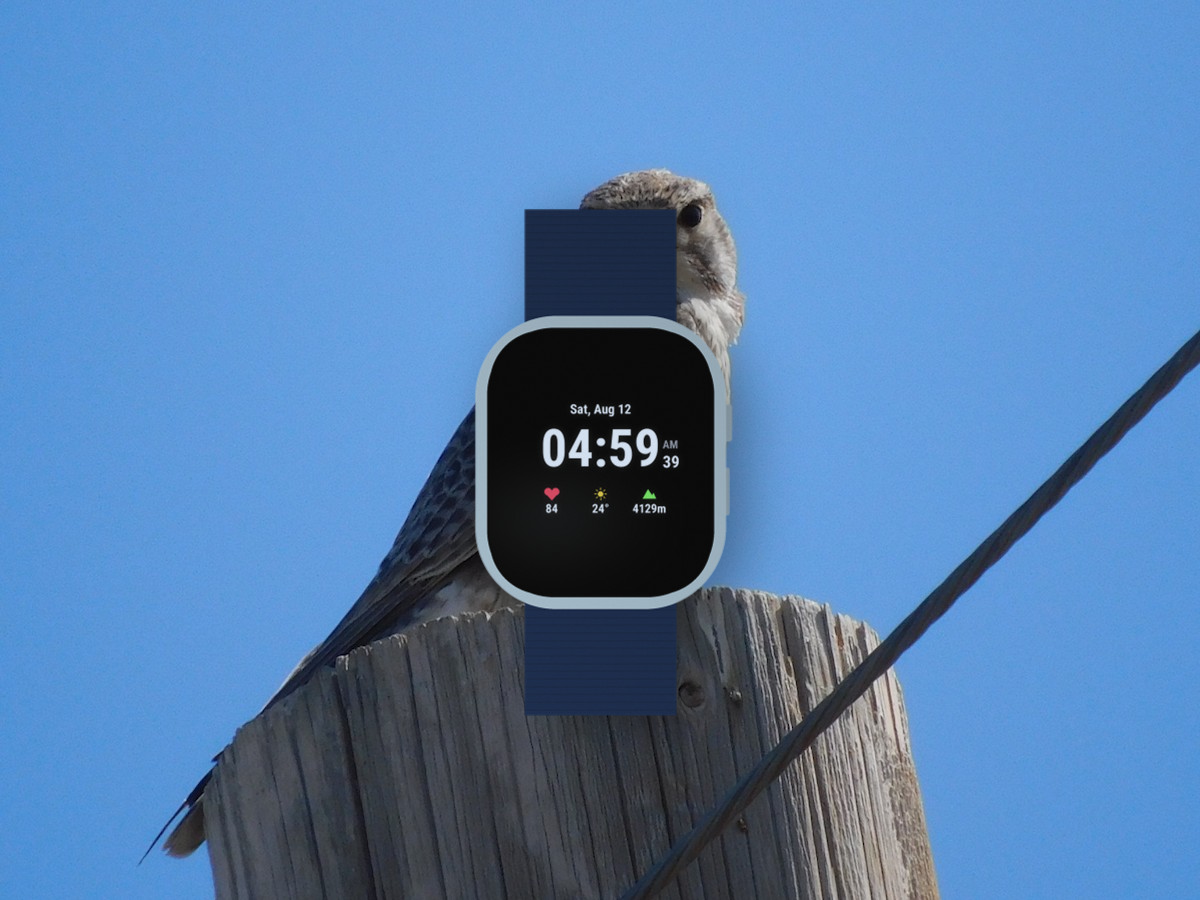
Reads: 4 h 59 min 39 s
